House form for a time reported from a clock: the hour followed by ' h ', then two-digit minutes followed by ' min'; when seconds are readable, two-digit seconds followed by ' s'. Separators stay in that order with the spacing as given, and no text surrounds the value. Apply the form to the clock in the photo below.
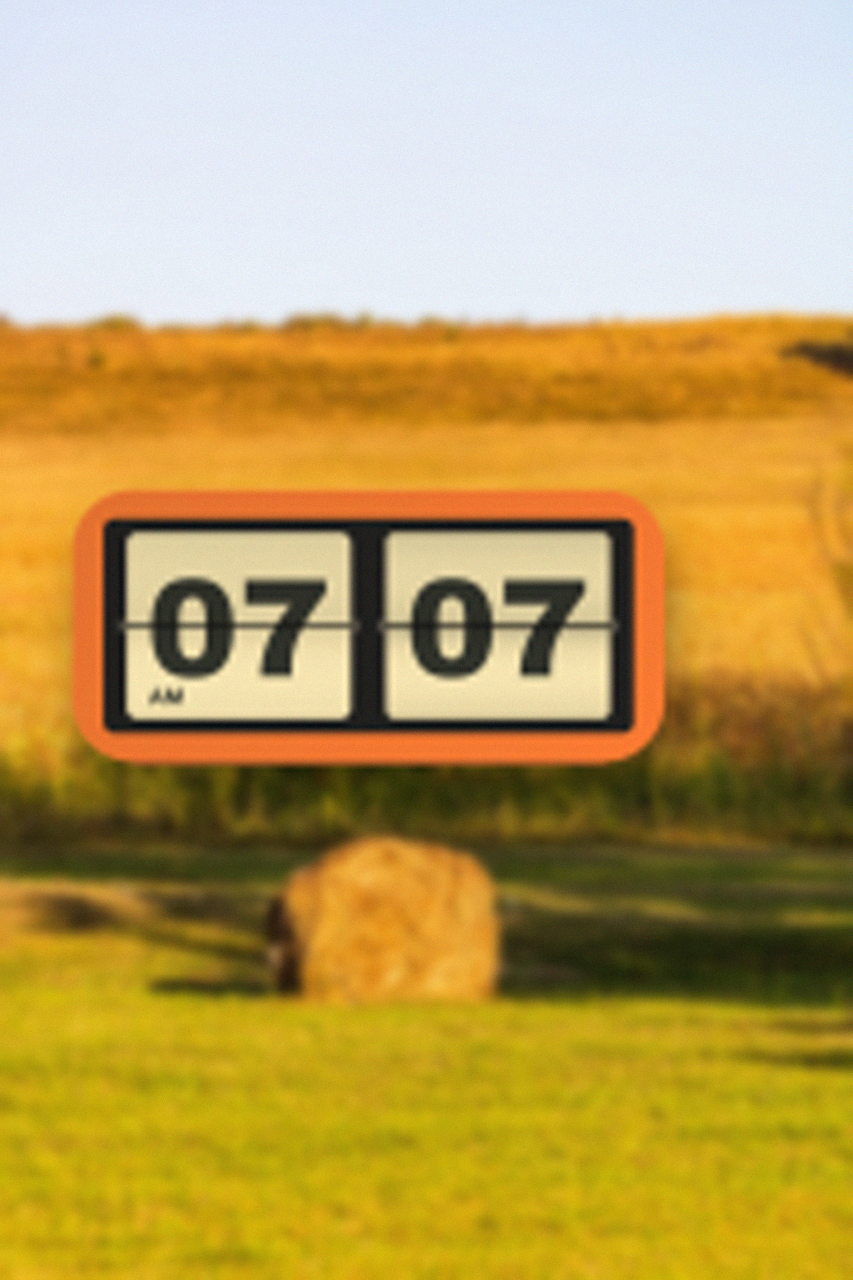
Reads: 7 h 07 min
